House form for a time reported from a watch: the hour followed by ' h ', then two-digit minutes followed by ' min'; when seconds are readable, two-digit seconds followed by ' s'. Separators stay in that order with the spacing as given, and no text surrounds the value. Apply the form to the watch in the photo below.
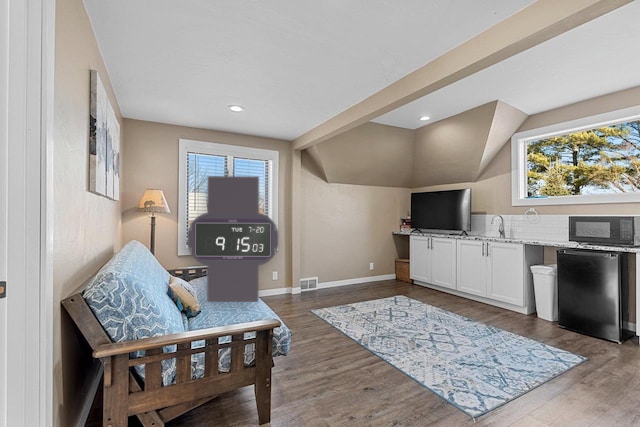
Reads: 9 h 15 min
